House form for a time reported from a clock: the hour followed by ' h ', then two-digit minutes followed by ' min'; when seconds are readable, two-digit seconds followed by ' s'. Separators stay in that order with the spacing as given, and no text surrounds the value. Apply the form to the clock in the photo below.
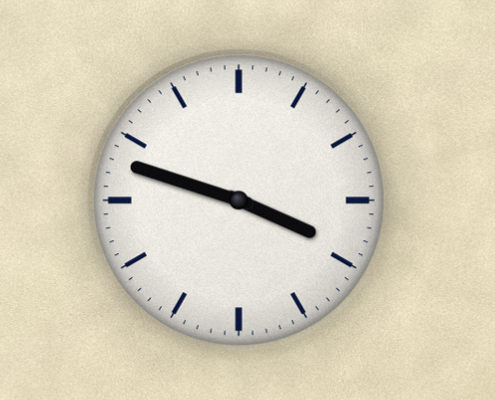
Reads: 3 h 48 min
